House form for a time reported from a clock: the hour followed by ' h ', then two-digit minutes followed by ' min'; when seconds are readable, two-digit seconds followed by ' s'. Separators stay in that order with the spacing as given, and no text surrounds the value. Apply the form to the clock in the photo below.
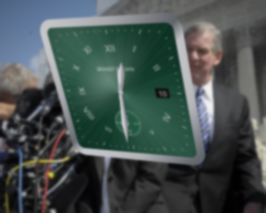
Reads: 12 h 31 min
